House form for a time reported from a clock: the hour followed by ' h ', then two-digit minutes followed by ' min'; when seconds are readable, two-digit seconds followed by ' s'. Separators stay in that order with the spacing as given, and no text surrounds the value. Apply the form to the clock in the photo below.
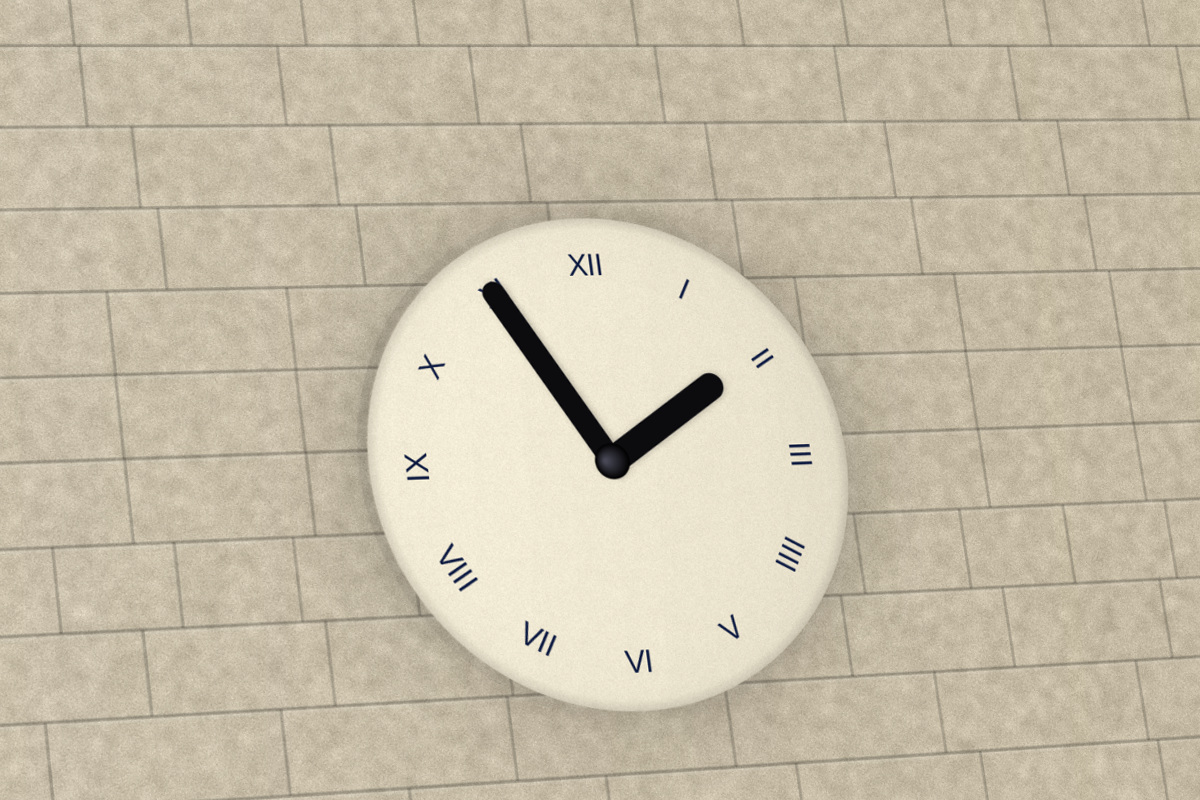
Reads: 1 h 55 min
